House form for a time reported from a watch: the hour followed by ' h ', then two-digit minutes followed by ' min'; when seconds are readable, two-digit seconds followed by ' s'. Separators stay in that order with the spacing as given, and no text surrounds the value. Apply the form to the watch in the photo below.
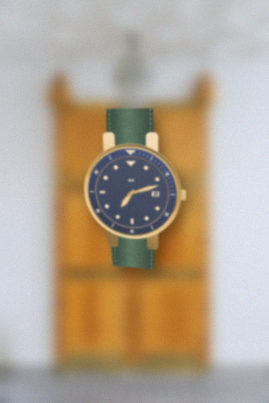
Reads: 7 h 12 min
